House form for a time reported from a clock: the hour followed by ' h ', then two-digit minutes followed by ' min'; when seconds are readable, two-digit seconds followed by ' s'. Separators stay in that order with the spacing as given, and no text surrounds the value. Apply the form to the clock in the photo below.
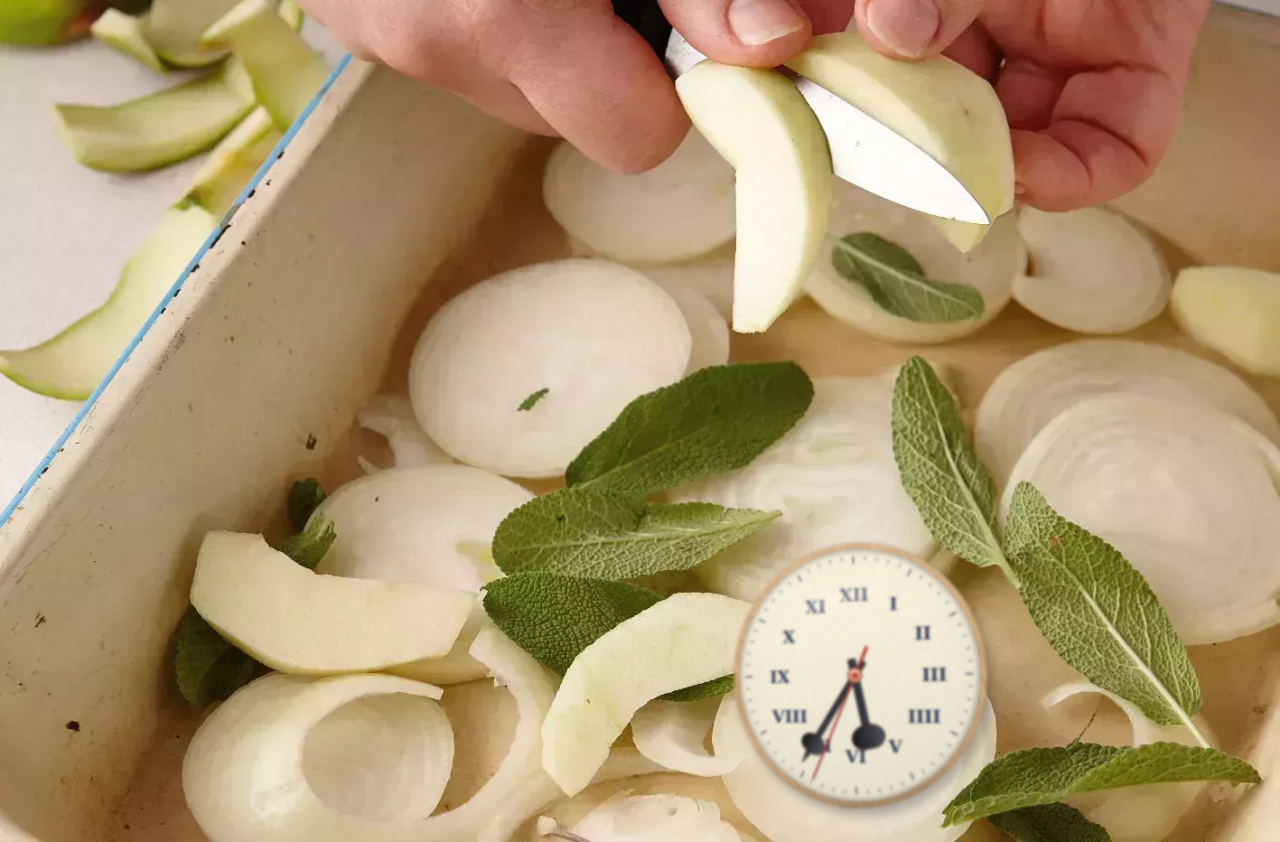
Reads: 5 h 35 min 34 s
